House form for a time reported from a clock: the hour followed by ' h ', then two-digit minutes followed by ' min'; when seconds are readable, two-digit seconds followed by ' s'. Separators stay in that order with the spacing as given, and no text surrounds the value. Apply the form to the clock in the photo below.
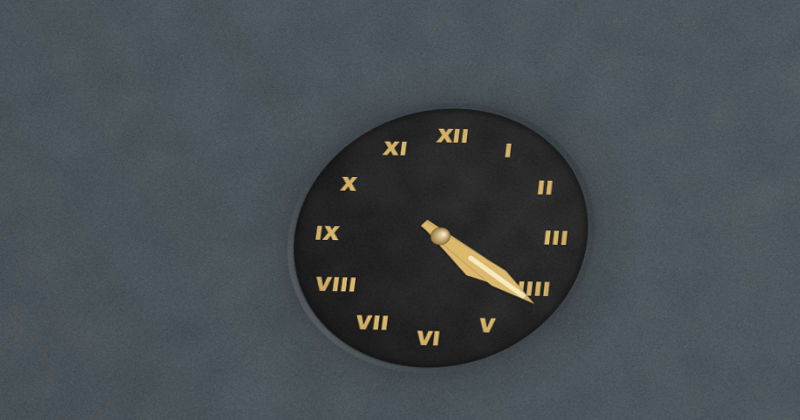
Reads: 4 h 21 min
